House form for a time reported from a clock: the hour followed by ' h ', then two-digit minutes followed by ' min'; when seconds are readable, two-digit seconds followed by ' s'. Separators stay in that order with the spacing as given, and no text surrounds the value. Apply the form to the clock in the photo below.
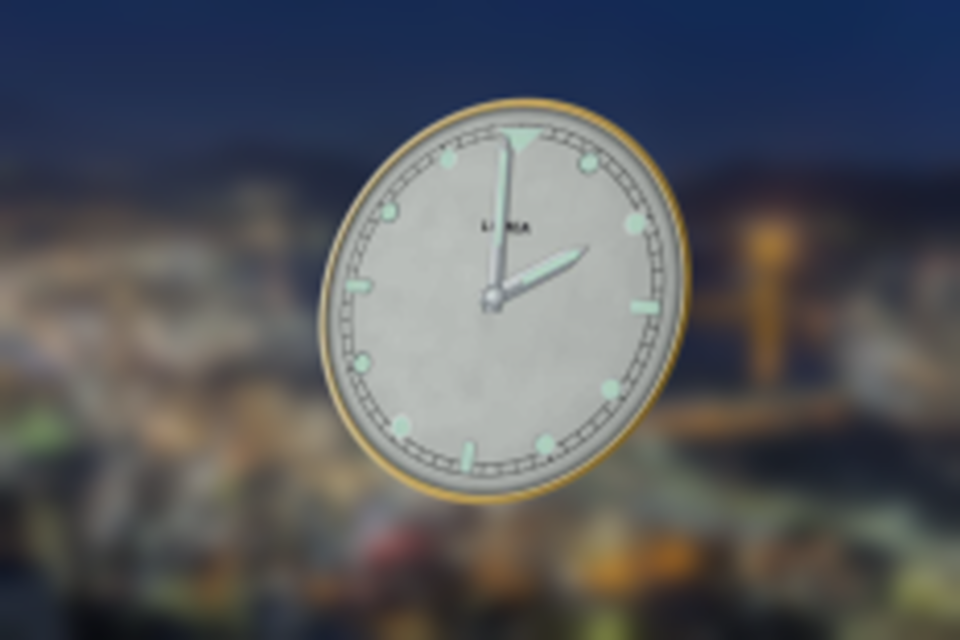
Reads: 1 h 59 min
